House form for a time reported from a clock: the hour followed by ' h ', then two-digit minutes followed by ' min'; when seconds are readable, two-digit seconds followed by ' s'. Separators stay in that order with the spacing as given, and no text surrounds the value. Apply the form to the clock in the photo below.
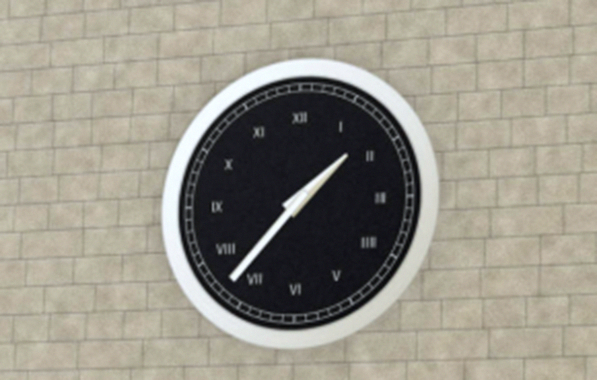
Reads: 1 h 37 min
